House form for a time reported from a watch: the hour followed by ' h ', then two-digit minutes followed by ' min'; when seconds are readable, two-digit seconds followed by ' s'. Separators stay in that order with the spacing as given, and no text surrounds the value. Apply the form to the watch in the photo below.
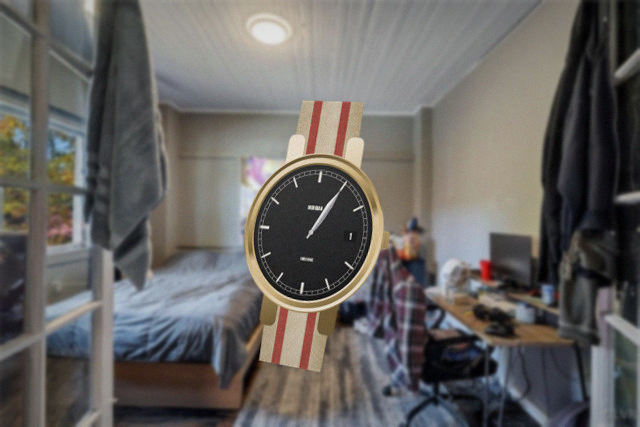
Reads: 1 h 05 min
